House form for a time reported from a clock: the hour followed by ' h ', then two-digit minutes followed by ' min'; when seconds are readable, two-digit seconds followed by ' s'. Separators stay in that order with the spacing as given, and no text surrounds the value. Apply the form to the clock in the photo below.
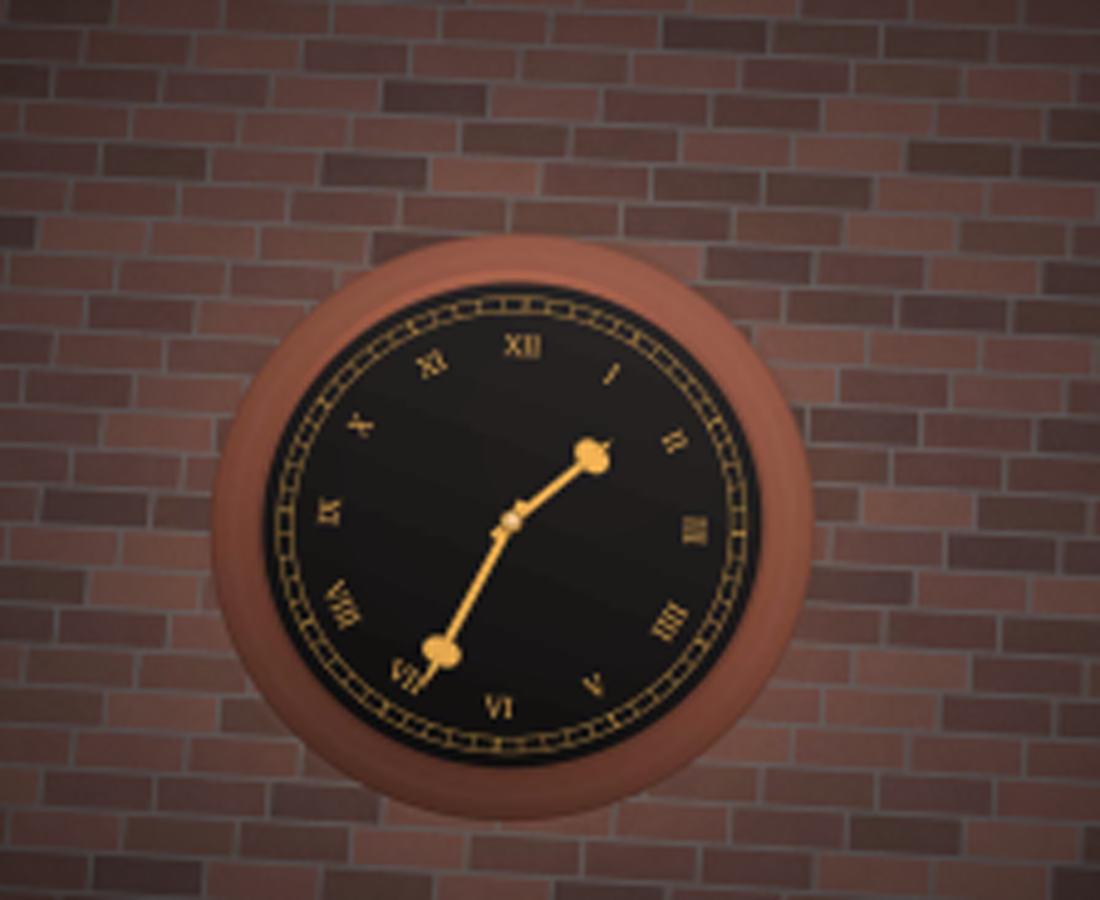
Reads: 1 h 34 min
